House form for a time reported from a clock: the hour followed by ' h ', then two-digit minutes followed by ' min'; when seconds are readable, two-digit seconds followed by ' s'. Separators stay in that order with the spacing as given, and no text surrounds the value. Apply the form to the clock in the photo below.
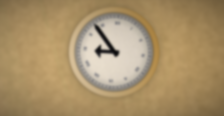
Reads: 8 h 53 min
